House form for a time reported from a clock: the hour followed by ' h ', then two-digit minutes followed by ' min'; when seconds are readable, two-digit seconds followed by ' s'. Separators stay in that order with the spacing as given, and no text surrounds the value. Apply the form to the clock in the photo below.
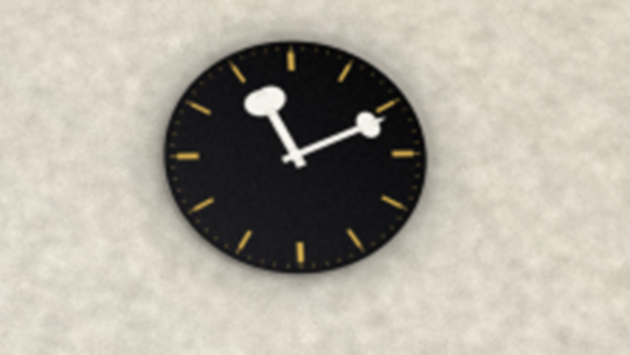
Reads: 11 h 11 min
